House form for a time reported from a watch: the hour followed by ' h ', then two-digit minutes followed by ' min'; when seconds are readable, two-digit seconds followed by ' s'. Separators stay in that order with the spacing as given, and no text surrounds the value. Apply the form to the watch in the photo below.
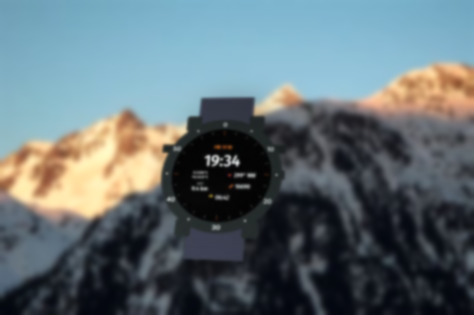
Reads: 19 h 34 min
